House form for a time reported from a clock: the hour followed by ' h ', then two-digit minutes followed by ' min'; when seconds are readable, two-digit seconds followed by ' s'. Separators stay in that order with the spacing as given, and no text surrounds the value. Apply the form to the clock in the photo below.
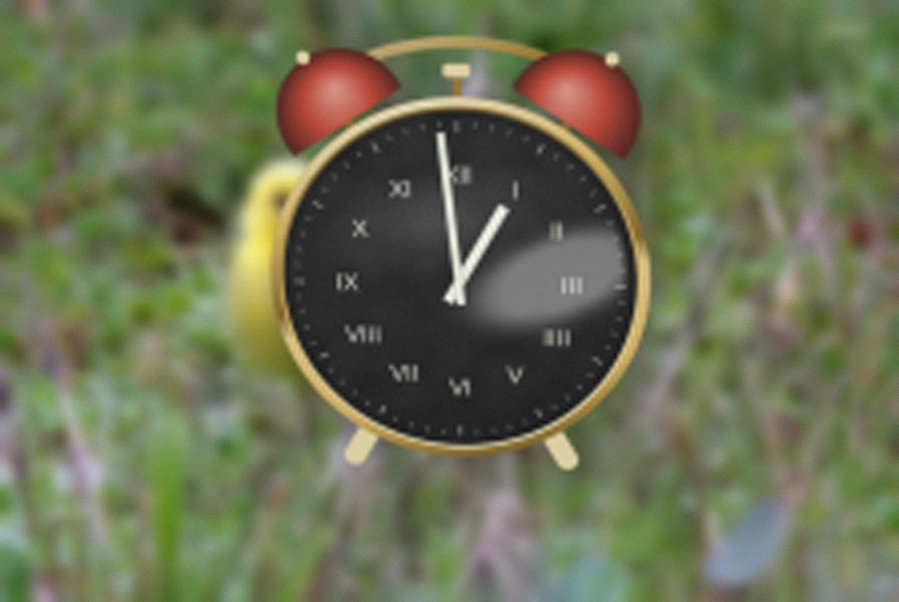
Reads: 12 h 59 min
